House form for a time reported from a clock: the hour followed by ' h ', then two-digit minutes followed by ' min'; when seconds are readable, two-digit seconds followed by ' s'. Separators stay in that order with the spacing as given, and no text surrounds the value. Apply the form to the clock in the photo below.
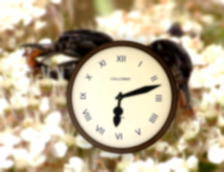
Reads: 6 h 12 min
